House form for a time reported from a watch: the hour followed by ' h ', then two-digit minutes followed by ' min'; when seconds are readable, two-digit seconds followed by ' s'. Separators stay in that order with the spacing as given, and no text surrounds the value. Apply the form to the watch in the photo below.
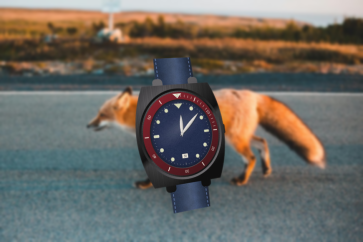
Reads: 12 h 08 min
